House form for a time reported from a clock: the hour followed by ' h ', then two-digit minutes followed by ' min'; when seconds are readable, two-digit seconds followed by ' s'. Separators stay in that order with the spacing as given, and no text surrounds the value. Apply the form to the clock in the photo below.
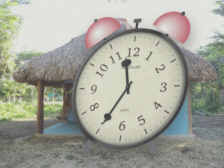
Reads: 11 h 35 min
